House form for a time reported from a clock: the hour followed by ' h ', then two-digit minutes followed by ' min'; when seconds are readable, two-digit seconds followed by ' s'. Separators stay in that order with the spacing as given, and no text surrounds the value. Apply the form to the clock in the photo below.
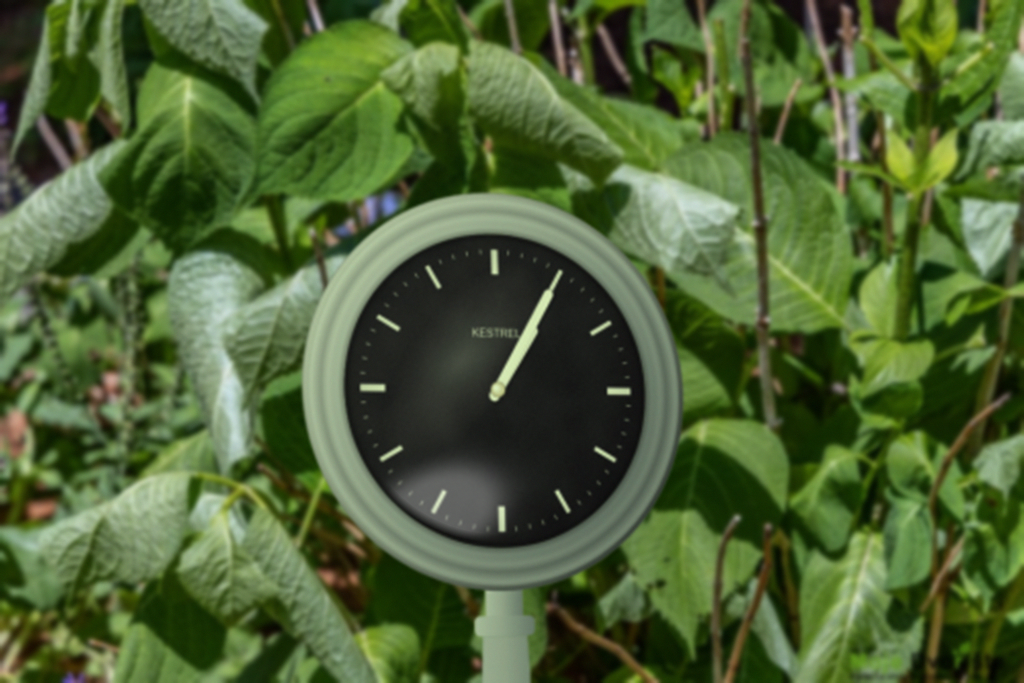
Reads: 1 h 05 min
